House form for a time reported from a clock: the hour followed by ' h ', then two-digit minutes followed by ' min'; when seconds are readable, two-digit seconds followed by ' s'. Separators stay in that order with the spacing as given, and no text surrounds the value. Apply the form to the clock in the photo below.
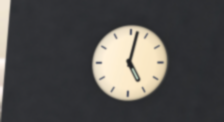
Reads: 5 h 02 min
